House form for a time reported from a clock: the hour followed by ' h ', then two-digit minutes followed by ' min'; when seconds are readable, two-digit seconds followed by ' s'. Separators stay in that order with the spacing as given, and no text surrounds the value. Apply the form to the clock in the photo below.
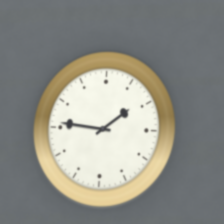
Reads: 1 h 46 min
